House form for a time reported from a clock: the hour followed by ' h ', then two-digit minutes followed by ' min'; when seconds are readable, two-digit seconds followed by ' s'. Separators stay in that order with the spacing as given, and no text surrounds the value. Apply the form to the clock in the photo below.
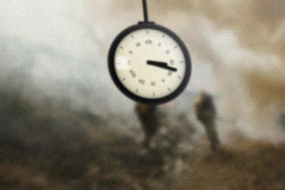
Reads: 3 h 18 min
